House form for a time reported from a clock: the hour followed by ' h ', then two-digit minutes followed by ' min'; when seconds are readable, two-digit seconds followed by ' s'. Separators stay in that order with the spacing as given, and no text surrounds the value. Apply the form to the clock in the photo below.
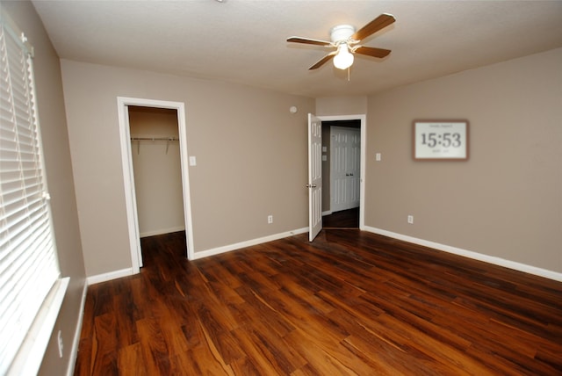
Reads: 15 h 53 min
